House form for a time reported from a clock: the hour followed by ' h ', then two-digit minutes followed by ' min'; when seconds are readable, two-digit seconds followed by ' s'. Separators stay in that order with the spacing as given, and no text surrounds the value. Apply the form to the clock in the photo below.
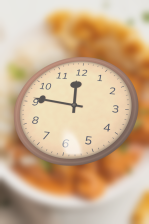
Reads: 11 h 46 min
